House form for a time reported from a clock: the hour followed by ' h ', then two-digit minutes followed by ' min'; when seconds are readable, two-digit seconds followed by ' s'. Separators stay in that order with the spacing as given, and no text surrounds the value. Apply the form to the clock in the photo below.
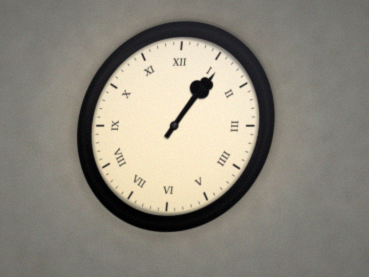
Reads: 1 h 06 min
